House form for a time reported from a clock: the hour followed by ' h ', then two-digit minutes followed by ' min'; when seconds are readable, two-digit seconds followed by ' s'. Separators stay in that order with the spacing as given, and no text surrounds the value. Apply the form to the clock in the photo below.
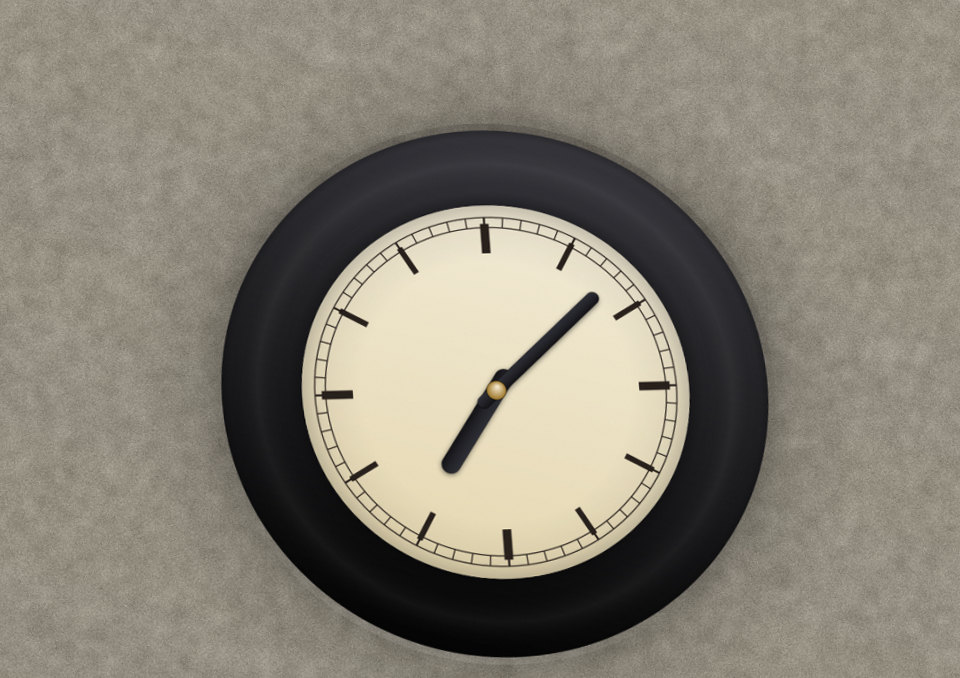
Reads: 7 h 08 min
